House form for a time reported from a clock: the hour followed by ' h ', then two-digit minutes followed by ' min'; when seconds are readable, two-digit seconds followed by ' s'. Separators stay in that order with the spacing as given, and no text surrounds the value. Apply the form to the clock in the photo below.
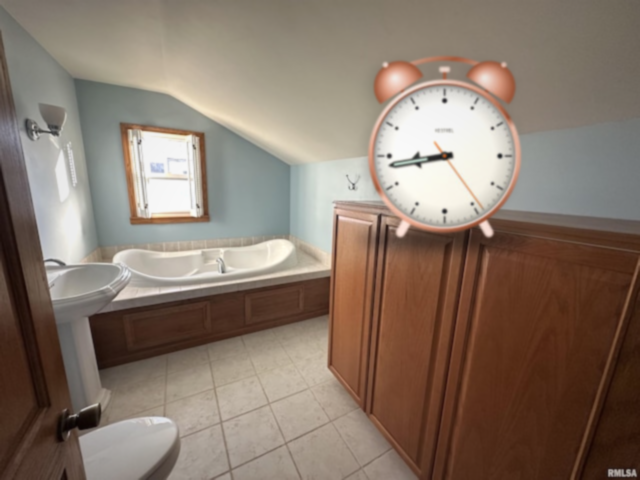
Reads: 8 h 43 min 24 s
